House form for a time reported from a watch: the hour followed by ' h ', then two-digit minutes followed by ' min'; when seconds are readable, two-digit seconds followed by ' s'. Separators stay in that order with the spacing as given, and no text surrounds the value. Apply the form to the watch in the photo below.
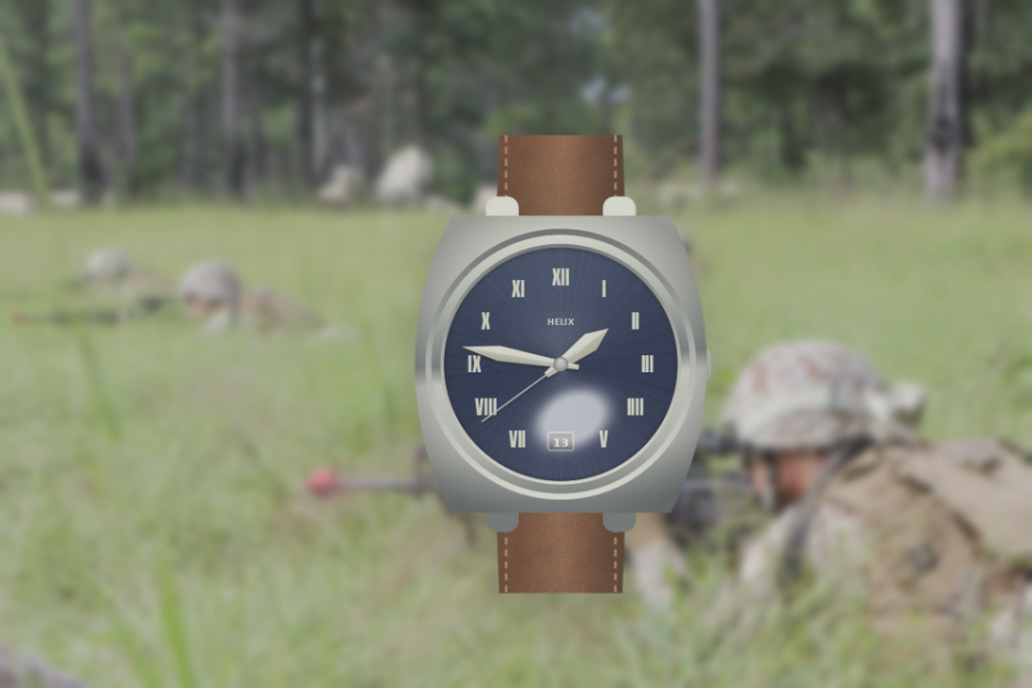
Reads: 1 h 46 min 39 s
